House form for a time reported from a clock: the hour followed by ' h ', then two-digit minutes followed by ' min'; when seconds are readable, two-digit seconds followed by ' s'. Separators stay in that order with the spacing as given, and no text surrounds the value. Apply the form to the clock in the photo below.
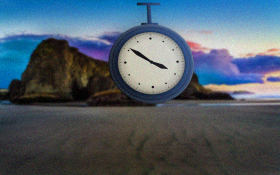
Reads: 3 h 51 min
